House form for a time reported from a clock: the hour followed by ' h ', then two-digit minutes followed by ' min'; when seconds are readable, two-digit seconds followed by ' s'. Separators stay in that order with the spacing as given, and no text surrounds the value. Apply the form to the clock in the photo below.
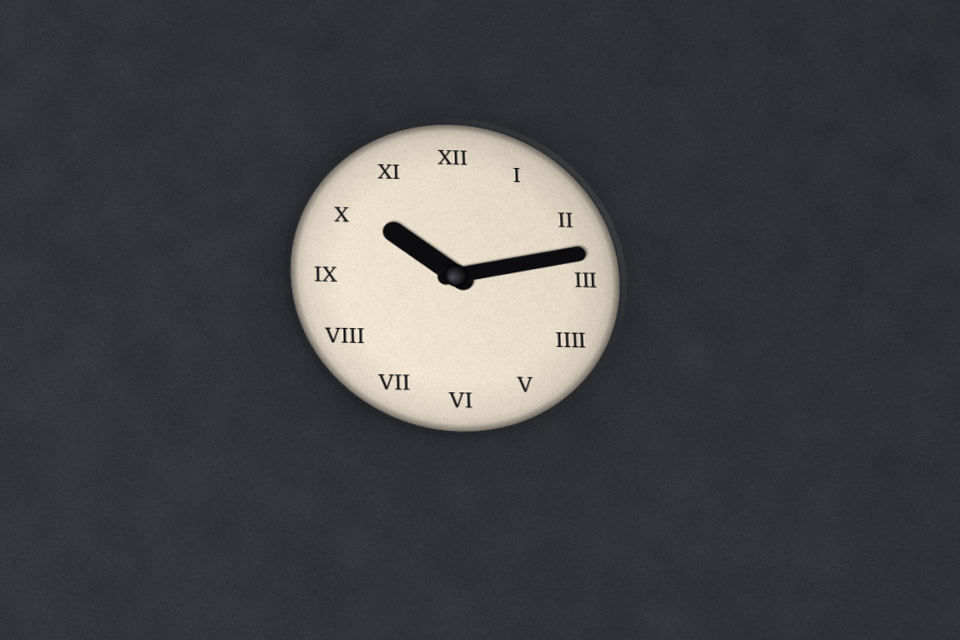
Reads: 10 h 13 min
